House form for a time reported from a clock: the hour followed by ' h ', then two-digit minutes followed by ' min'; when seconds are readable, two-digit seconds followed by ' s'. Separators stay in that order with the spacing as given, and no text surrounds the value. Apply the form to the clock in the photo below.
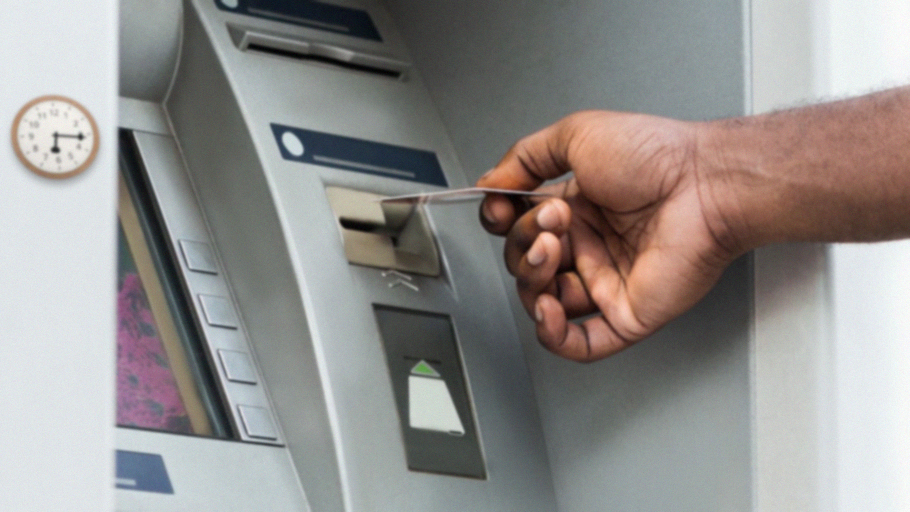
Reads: 6 h 16 min
